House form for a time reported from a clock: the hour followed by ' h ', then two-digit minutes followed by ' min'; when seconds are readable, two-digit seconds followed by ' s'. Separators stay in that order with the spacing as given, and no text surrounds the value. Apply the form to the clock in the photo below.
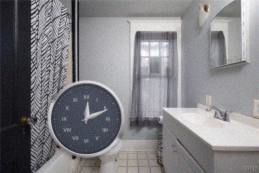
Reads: 12 h 11 min
